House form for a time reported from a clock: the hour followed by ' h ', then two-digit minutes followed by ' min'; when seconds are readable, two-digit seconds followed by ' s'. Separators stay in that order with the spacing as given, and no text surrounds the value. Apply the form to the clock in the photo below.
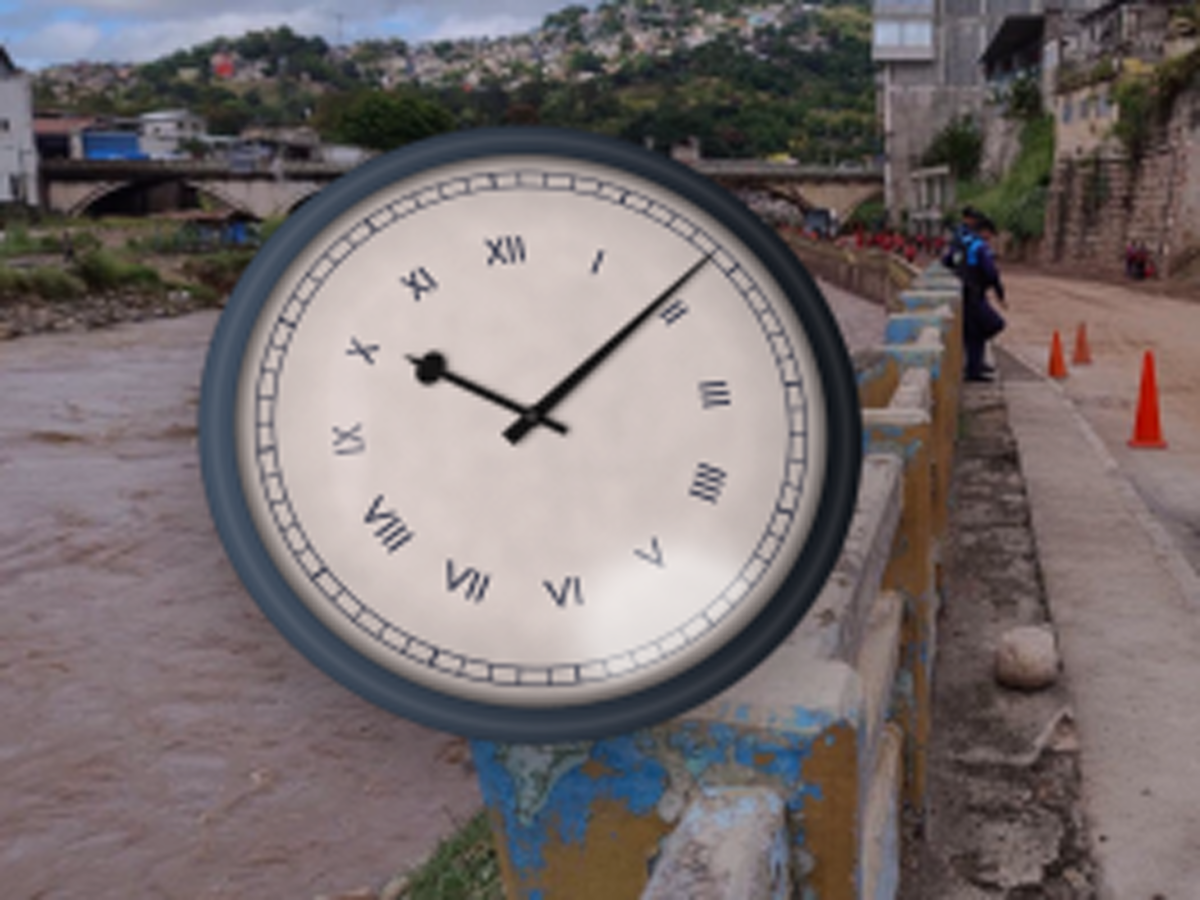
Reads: 10 h 09 min
